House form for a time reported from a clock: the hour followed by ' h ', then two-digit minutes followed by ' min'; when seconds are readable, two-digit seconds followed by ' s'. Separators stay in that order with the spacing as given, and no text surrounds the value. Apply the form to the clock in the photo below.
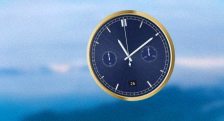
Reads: 11 h 10 min
